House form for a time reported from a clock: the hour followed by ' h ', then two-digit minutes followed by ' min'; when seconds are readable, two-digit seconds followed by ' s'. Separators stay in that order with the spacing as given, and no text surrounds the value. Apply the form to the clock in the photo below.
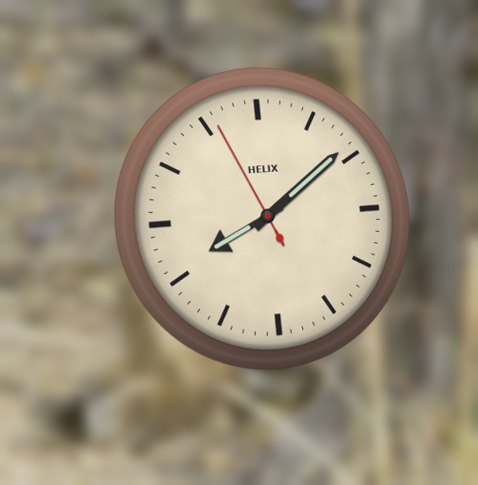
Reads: 8 h 08 min 56 s
